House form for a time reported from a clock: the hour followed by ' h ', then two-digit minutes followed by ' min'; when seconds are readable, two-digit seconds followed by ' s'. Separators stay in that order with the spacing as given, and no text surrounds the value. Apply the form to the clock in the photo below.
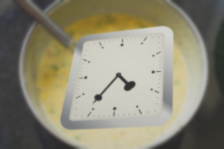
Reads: 4 h 36 min
